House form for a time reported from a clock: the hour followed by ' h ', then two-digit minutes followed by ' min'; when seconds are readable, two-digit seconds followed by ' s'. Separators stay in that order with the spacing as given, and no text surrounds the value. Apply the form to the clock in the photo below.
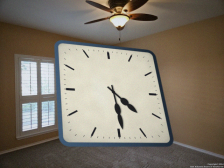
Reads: 4 h 29 min
